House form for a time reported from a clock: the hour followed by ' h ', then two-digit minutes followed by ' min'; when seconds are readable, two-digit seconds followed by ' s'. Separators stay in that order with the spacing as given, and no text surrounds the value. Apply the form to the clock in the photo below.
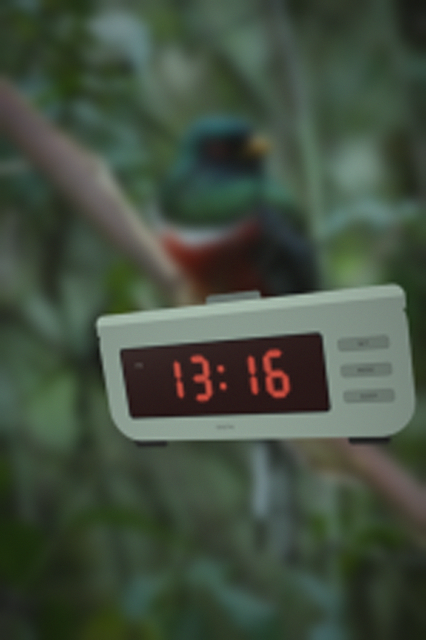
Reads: 13 h 16 min
